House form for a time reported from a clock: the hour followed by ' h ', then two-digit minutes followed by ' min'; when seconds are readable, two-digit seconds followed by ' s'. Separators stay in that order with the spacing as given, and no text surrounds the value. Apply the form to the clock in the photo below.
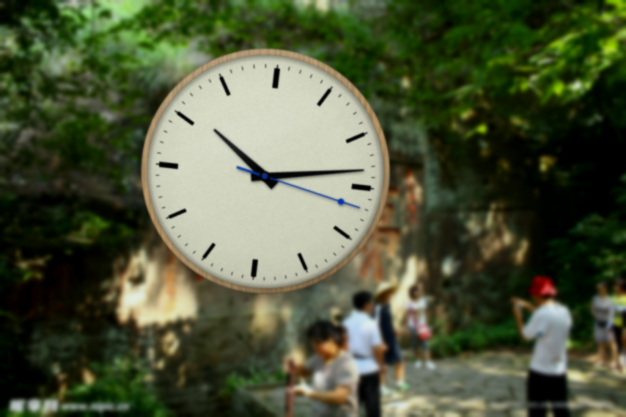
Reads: 10 h 13 min 17 s
